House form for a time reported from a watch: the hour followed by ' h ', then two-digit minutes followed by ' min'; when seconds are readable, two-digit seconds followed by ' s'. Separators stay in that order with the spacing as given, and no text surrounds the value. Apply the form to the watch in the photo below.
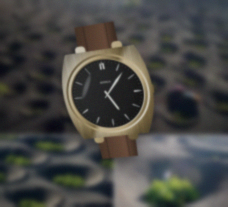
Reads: 5 h 07 min
